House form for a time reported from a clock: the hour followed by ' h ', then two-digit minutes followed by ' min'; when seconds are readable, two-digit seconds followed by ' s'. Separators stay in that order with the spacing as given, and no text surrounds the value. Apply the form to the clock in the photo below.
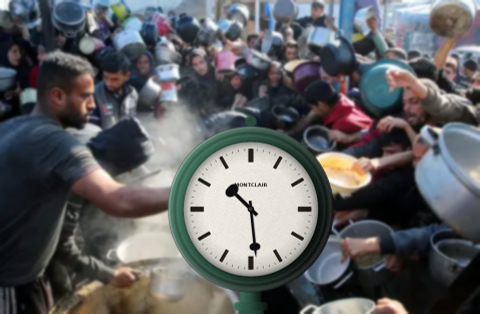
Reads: 10 h 29 min
